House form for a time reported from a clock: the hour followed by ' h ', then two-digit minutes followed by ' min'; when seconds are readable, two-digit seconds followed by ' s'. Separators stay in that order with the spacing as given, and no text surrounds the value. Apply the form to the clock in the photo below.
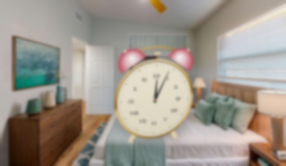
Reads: 12 h 04 min
